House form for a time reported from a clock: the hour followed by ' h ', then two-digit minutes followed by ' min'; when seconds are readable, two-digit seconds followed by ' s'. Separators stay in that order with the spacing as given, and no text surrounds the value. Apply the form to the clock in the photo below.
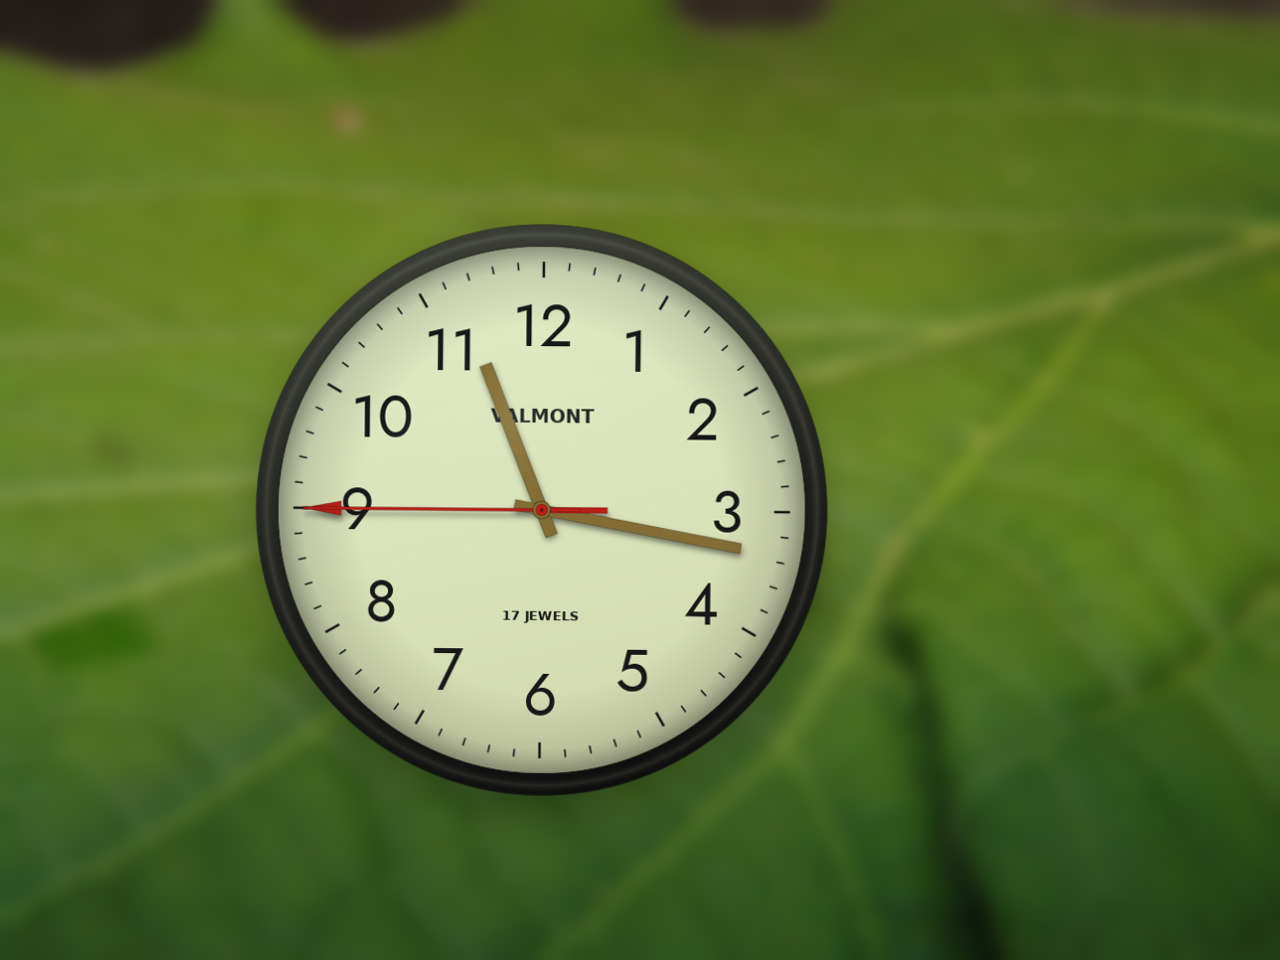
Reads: 11 h 16 min 45 s
